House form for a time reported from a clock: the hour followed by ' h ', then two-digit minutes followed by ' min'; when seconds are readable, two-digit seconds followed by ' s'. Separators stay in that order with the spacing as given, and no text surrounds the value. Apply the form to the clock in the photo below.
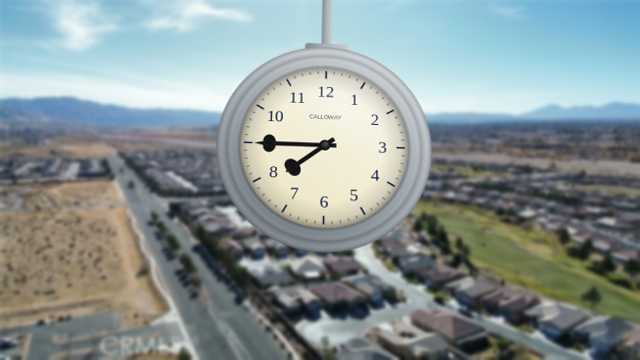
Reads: 7 h 45 min
